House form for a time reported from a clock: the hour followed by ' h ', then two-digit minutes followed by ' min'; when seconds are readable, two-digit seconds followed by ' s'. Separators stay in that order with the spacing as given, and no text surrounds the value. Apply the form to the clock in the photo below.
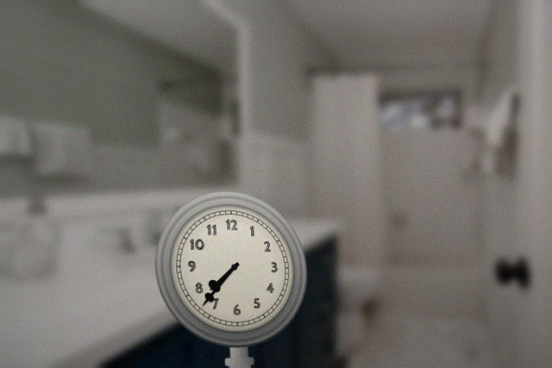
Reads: 7 h 37 min
